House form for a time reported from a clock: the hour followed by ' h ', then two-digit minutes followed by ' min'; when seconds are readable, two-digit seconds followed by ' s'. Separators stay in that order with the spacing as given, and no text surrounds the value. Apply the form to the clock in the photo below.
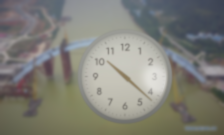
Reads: 10 h 22 min
